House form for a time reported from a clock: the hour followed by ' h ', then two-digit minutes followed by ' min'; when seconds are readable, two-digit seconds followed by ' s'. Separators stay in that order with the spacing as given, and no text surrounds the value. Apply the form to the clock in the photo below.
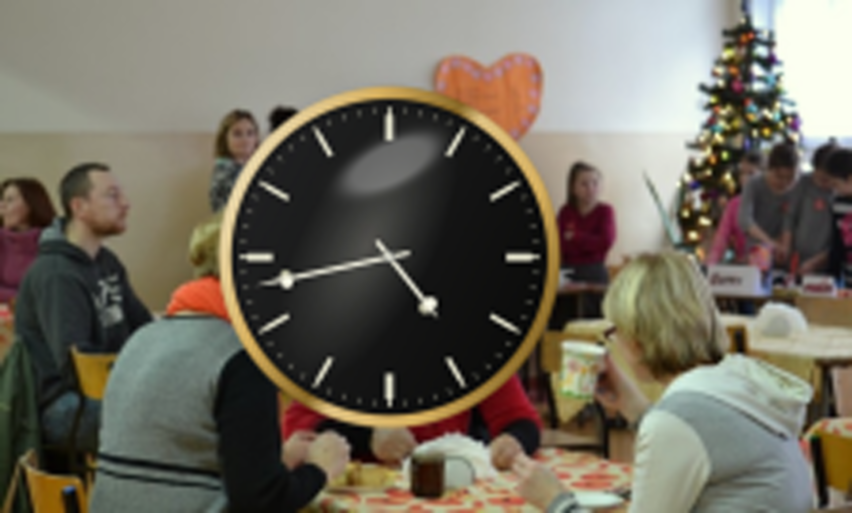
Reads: 4 h 43 min
